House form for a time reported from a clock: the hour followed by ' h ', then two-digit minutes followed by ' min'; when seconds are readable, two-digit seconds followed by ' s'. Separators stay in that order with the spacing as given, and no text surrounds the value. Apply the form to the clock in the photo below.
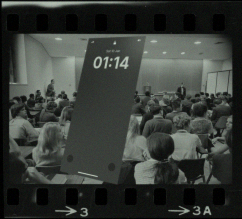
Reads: 1 h 14 min
